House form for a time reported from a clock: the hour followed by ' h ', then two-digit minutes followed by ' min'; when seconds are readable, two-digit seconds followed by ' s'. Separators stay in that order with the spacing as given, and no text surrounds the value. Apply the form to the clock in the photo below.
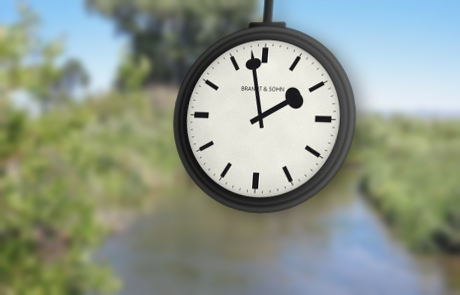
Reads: 1 h 58 min
